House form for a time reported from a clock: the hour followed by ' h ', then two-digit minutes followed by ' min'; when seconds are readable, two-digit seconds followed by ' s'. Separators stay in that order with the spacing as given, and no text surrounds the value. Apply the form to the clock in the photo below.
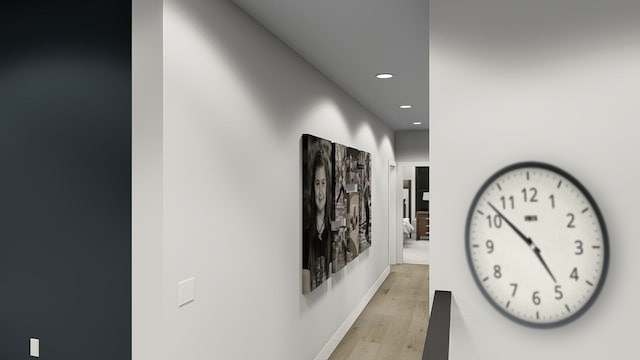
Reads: 4 h 52 min
